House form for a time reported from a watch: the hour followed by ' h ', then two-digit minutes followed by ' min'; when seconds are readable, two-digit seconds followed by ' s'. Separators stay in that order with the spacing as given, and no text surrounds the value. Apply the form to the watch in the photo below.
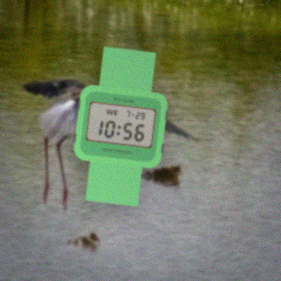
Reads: 10 h 56 min
